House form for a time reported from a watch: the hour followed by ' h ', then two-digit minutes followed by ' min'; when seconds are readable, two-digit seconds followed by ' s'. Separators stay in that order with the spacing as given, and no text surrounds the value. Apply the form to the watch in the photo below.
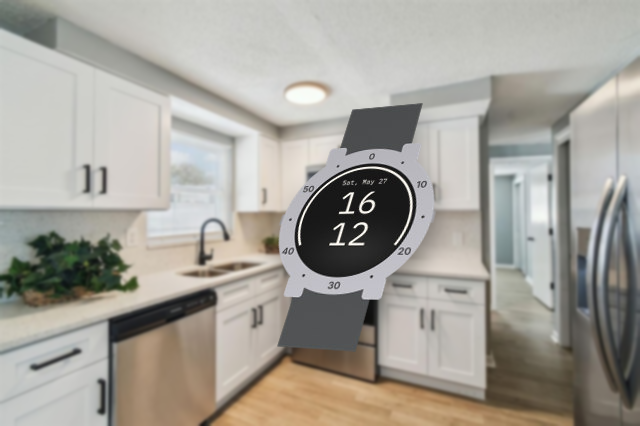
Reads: 16 h 12 min
